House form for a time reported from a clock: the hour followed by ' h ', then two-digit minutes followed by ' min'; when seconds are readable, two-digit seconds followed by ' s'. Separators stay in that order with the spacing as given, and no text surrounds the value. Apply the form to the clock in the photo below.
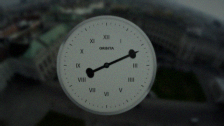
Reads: 8 h 11 min
